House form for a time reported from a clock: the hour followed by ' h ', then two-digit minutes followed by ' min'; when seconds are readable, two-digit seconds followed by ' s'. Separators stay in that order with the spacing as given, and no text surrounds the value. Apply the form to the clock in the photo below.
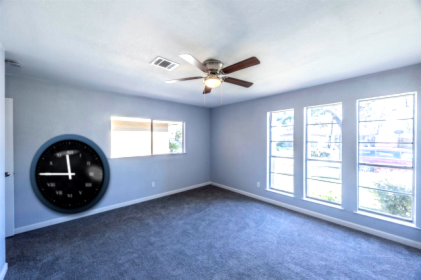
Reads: 11 h 45 min
